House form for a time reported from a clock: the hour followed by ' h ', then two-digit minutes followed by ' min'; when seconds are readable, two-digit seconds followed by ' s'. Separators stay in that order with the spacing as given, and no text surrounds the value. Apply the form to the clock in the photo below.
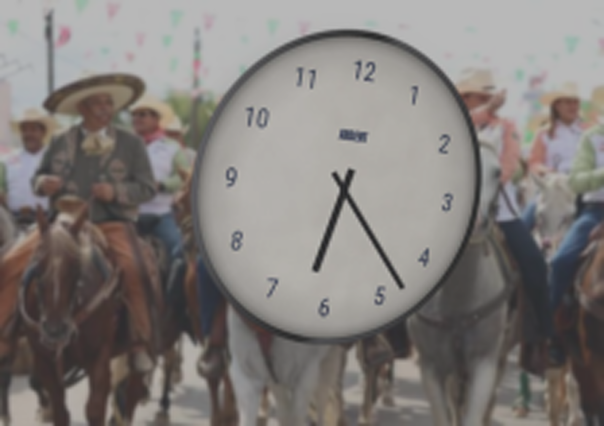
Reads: 6 h 23 min
